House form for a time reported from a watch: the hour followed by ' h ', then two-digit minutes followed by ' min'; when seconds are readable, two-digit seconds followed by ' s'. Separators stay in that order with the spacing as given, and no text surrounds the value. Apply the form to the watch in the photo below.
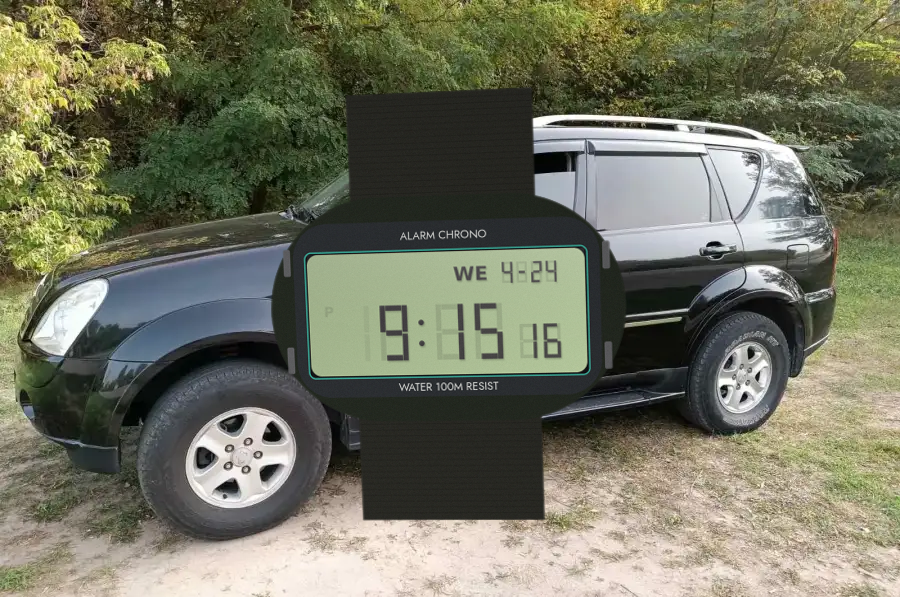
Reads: 9 h 15 min 16 s
